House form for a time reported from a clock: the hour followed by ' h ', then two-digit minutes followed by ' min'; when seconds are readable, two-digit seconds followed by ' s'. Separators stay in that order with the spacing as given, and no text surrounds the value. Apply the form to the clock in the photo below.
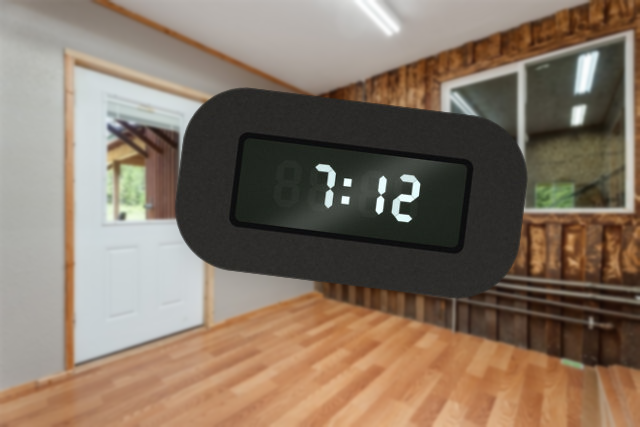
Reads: 7 h 12 min
